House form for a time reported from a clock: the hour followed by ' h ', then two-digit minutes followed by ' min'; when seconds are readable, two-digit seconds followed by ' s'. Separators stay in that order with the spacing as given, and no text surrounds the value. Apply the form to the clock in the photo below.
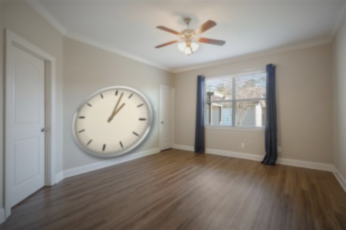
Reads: 1 h 02 min
